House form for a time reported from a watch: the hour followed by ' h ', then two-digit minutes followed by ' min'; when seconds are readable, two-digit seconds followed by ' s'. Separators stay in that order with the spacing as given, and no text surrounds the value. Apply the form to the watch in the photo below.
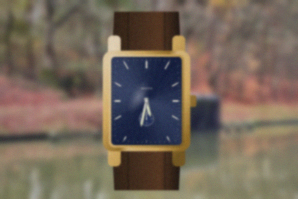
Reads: 5 h 32 min
